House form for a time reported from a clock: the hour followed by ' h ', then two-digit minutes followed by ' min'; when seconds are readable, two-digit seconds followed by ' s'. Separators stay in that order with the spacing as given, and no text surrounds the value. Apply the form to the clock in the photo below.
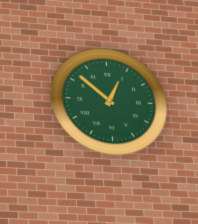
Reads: 12 h 52 min
